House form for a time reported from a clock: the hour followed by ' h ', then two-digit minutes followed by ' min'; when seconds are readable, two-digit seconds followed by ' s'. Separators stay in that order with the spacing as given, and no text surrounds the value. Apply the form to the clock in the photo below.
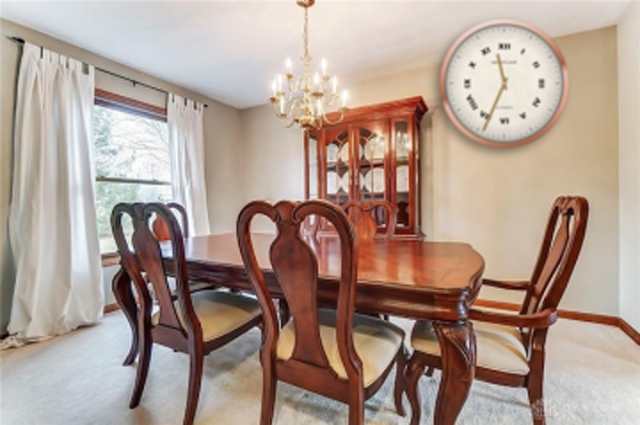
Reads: 11 h 34 min
